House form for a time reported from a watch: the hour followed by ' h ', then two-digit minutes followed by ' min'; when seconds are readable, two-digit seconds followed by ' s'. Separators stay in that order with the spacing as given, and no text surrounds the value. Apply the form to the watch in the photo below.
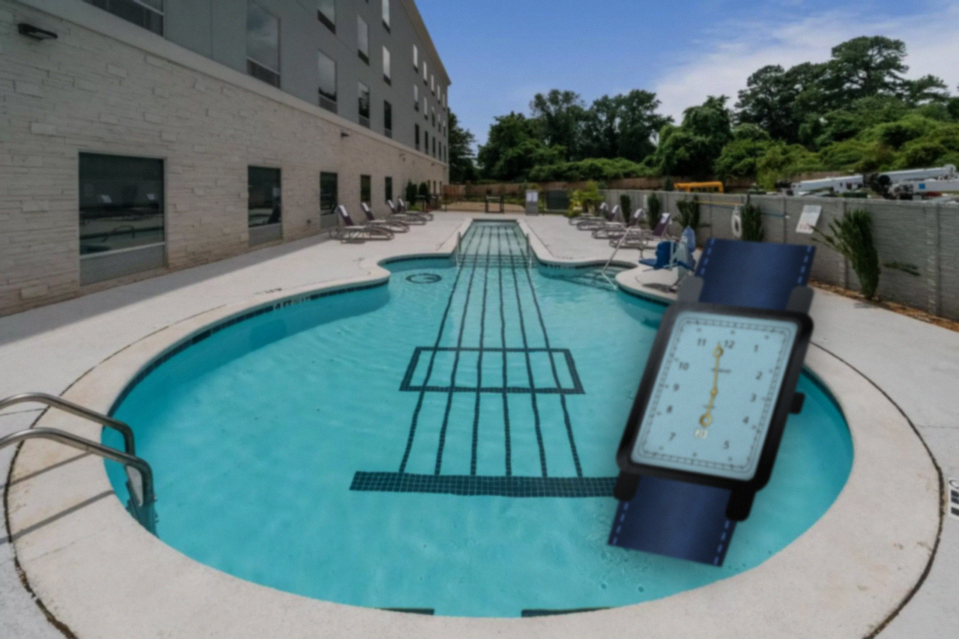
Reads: 5 h 58 min
